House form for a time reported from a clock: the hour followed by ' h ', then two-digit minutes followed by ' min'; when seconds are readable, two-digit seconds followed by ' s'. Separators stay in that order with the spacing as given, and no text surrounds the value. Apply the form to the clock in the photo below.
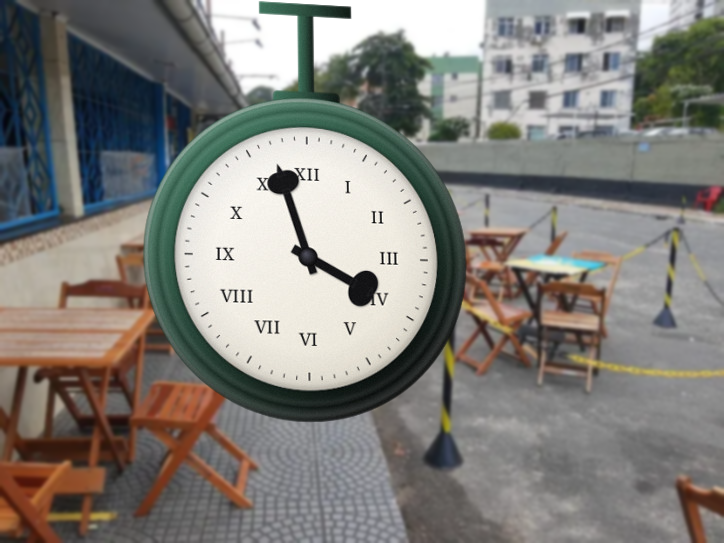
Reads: 3 h 57 min
